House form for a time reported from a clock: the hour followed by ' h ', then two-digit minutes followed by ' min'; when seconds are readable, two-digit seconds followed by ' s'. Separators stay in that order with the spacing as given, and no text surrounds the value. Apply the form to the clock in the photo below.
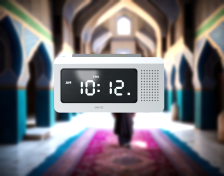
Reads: 10 h 12 min
